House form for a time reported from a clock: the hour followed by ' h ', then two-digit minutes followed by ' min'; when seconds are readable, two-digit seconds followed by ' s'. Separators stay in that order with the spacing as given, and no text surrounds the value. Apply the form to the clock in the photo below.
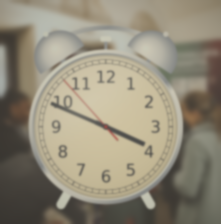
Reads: 3 h 48 min 53 s
